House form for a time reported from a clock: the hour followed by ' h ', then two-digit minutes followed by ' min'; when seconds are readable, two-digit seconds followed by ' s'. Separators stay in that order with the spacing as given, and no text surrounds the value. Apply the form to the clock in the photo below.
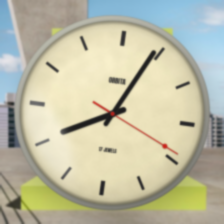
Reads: 8 h 04 min 19 s
